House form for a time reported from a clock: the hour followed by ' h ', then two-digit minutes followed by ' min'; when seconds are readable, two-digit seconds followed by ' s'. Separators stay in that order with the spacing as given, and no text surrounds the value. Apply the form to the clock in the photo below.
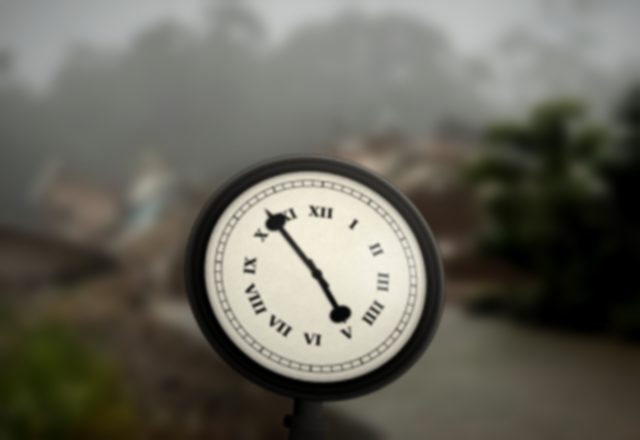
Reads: 4 h 53 min
